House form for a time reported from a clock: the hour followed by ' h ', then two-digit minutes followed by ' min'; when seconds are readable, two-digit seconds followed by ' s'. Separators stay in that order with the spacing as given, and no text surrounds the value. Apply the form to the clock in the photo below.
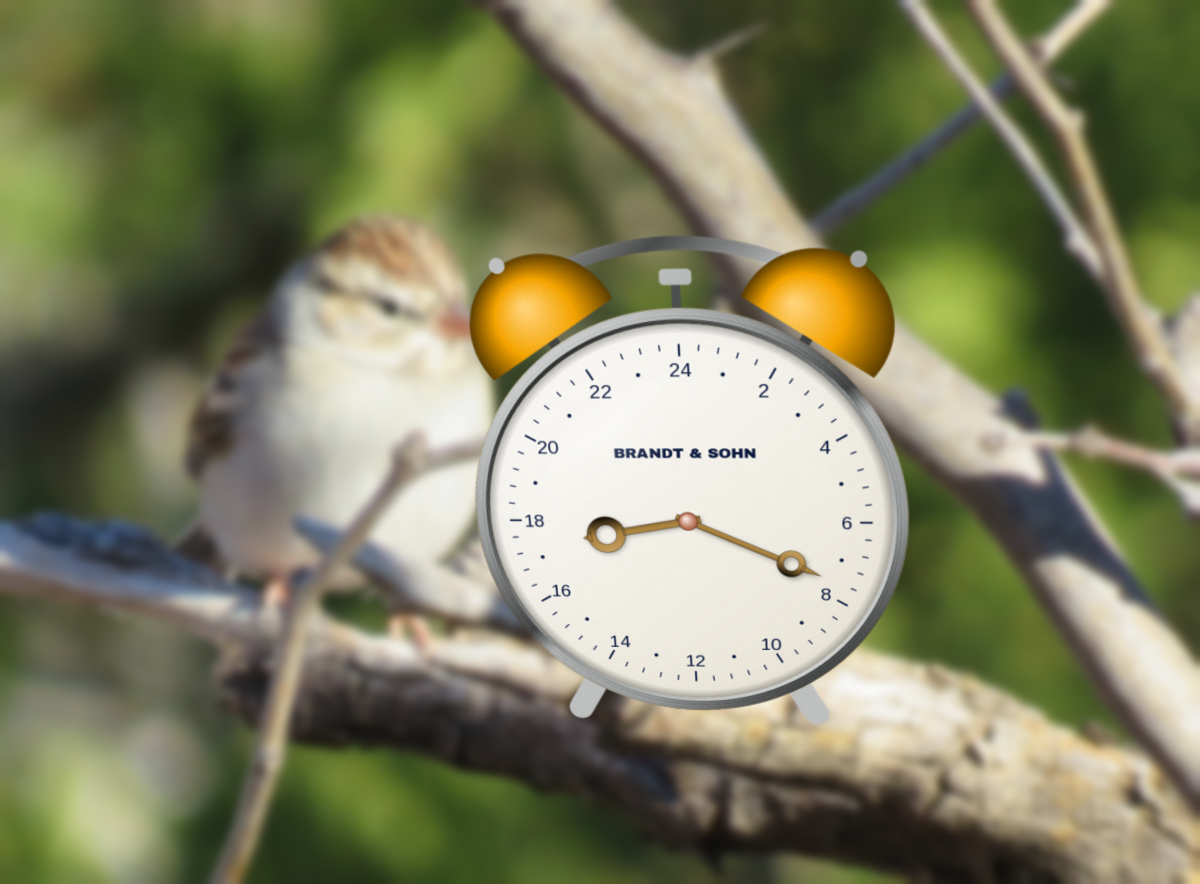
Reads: 17 h 19 min
